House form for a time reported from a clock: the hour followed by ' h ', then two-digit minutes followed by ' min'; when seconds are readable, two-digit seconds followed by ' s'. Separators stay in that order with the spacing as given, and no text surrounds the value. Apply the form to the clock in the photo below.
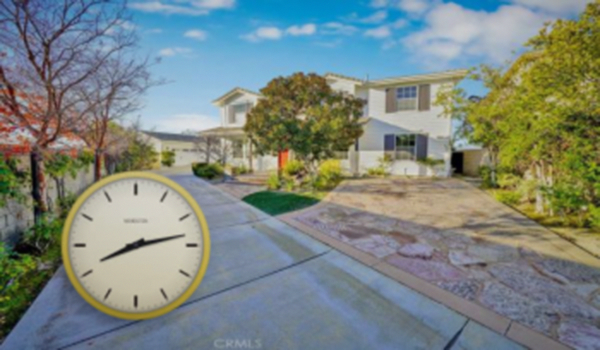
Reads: 8 h 13 min
